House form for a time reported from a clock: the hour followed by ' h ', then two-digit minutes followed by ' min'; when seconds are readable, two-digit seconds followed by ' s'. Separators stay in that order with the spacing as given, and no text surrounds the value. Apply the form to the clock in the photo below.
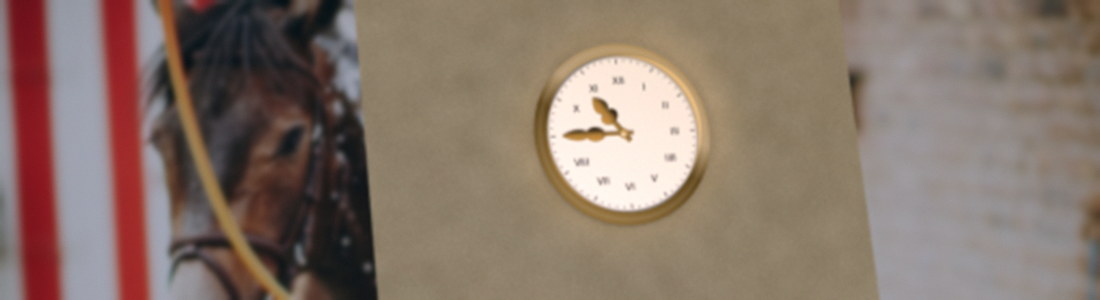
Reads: 10 h 45 min
